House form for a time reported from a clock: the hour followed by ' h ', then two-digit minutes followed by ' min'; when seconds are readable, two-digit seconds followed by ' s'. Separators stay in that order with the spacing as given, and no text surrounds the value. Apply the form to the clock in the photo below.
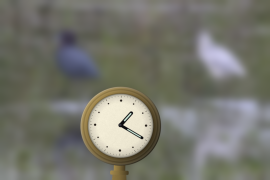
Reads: 1 h 20 min
